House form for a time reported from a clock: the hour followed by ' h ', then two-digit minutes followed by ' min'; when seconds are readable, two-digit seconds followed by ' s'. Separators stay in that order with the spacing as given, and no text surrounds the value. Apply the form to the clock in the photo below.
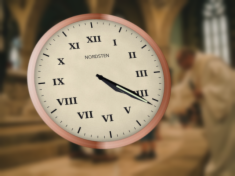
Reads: 4 h 21 min
